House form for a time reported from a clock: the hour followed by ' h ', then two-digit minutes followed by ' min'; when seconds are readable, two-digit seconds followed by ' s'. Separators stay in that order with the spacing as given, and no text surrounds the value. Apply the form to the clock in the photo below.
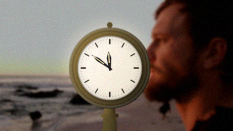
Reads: 11 h 51 min
